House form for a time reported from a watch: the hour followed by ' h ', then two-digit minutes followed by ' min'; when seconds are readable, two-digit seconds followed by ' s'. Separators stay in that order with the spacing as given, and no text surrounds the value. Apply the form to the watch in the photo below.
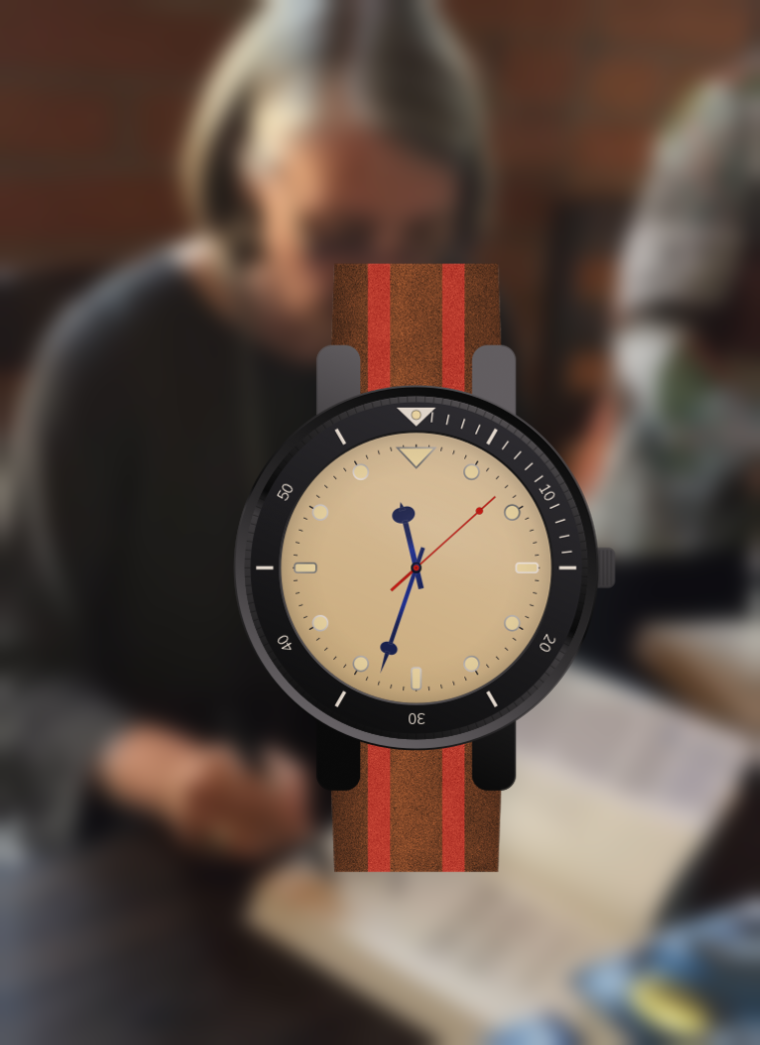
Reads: 11 h 33 min 08 s
